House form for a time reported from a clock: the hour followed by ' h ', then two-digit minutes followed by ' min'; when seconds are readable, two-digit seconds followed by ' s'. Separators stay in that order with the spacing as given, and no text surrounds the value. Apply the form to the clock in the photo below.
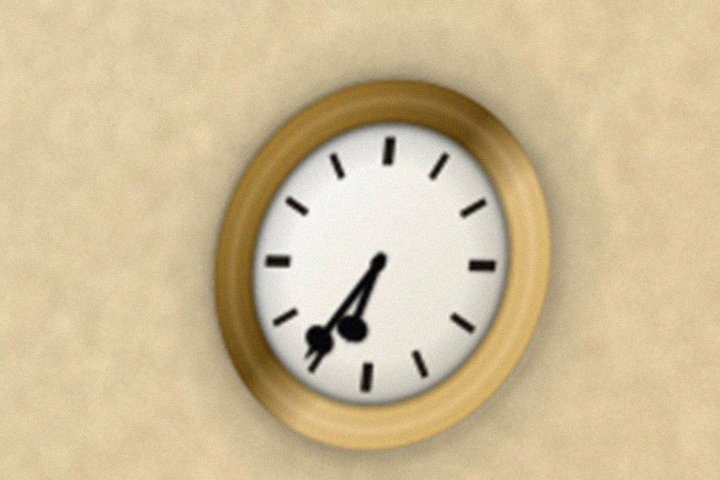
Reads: 6 h 36 min
